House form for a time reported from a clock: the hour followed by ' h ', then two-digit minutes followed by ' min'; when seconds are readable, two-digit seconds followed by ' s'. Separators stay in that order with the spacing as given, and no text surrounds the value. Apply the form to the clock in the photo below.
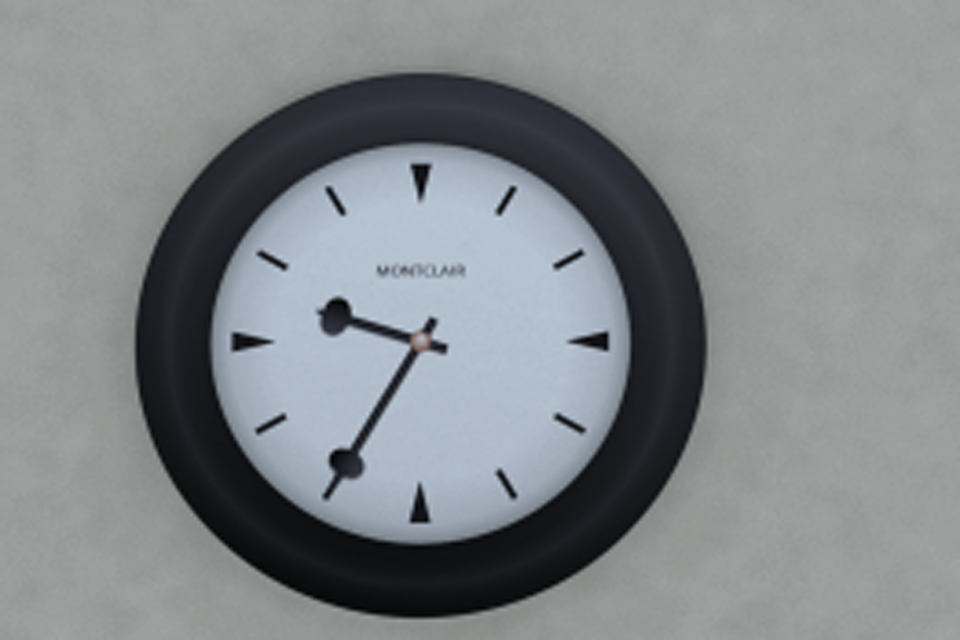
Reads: 9 h 35 min
